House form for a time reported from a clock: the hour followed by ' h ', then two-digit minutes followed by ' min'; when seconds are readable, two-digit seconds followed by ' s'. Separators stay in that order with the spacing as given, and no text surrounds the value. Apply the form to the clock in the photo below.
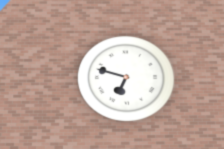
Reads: 6 h 48 min
